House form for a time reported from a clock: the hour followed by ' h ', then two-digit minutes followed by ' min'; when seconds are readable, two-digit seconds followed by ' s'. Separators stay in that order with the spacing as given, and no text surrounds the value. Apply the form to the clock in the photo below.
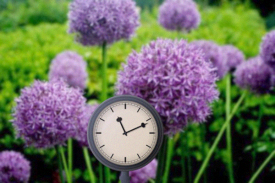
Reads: 11 h 11 min
